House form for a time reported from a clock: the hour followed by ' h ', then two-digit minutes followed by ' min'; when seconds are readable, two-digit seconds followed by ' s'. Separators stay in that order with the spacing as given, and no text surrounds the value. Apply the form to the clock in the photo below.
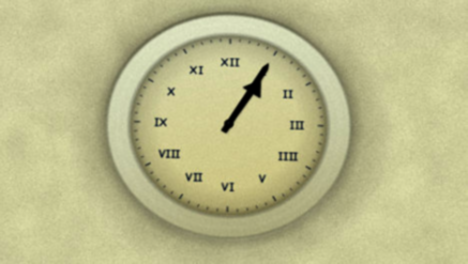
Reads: 1 h 05 min
